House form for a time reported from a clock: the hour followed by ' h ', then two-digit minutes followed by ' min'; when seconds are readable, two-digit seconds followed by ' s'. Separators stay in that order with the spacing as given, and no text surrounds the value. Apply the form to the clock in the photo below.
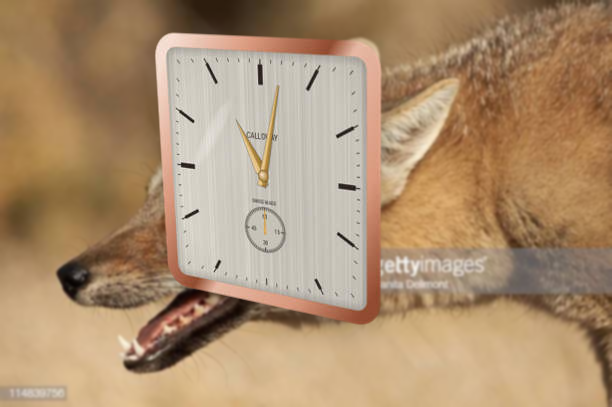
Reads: 11 h 02 min
